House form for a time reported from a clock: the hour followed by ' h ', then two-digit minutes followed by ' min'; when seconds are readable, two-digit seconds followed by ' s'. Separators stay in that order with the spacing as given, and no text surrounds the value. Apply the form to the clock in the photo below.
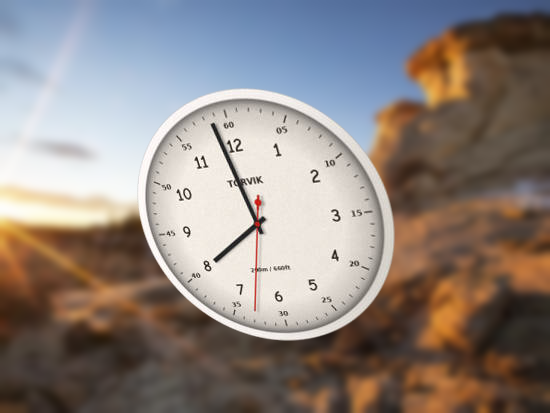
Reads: 7 h 58 min 33 s
